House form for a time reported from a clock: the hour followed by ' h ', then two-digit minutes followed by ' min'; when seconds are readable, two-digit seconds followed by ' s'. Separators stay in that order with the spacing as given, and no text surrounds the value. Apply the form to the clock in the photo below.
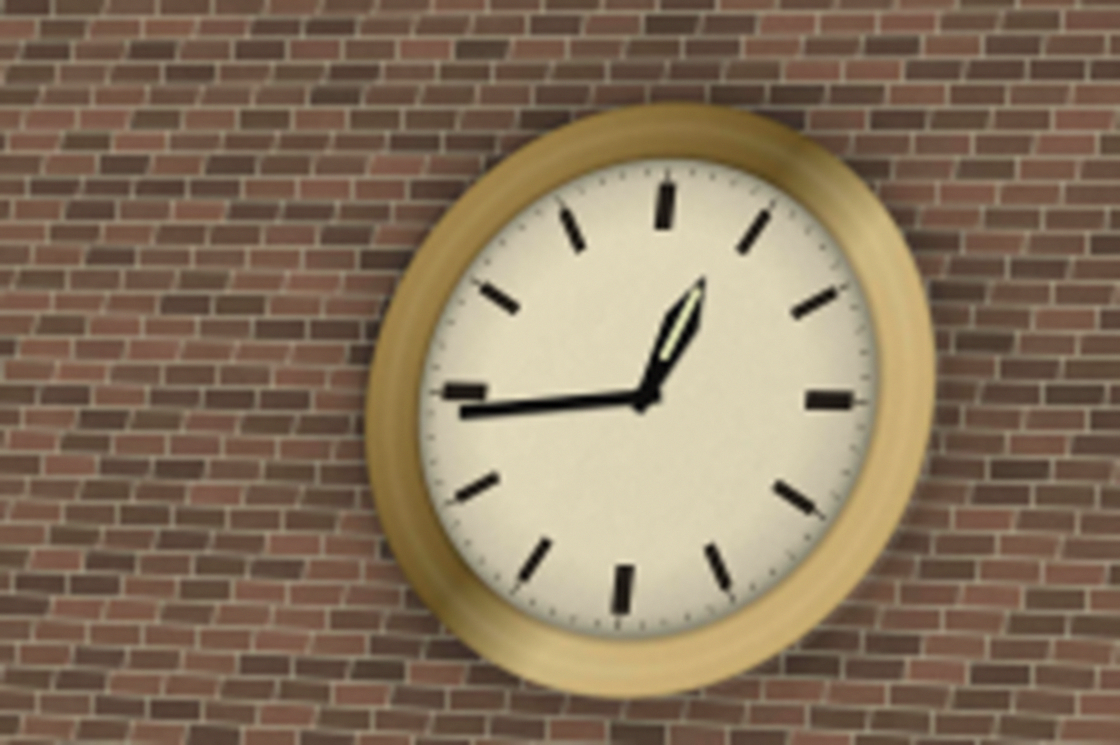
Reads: 12 h 44 min
